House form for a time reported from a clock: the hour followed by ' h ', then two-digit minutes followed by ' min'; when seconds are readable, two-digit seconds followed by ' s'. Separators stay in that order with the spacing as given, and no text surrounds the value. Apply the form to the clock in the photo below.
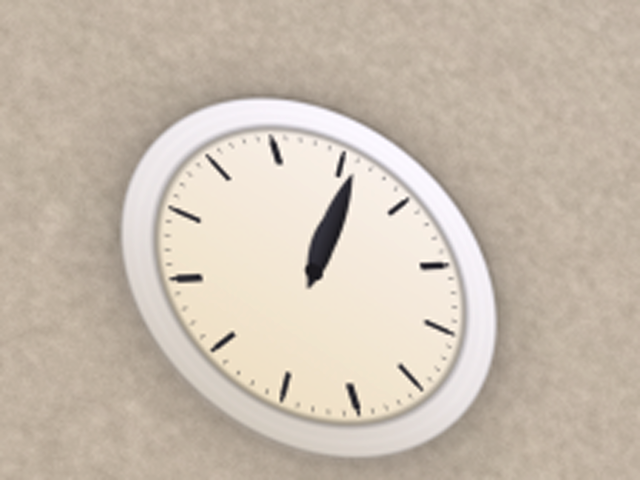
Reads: 1 h 06 min
